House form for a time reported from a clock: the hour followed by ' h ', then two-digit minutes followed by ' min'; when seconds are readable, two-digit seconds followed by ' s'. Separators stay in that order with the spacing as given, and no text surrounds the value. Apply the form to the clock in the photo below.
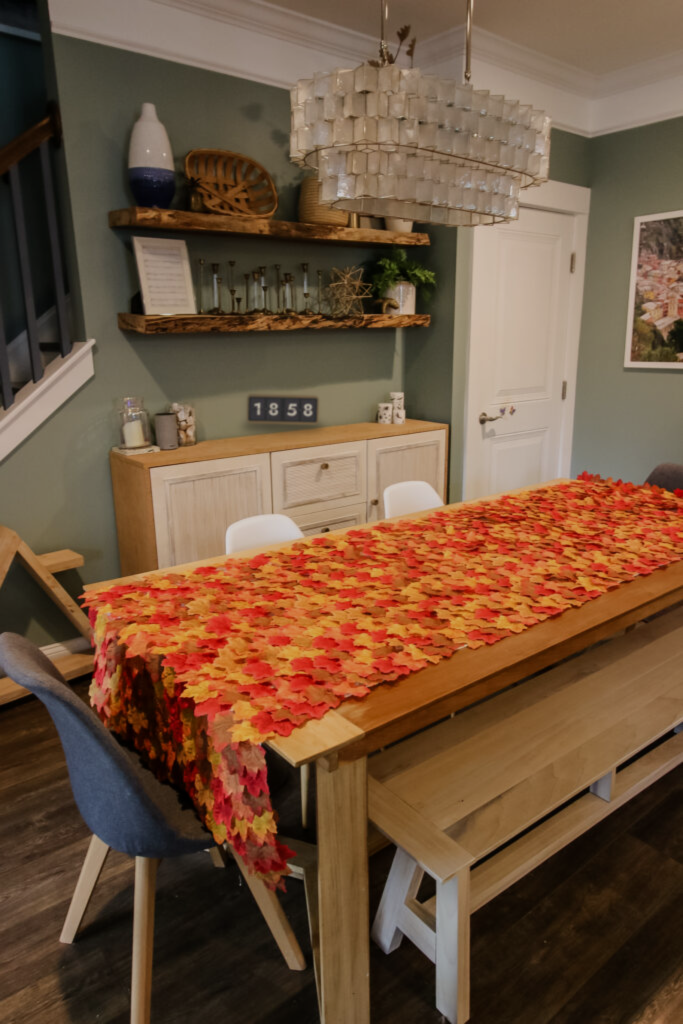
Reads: 18 h 58 min
